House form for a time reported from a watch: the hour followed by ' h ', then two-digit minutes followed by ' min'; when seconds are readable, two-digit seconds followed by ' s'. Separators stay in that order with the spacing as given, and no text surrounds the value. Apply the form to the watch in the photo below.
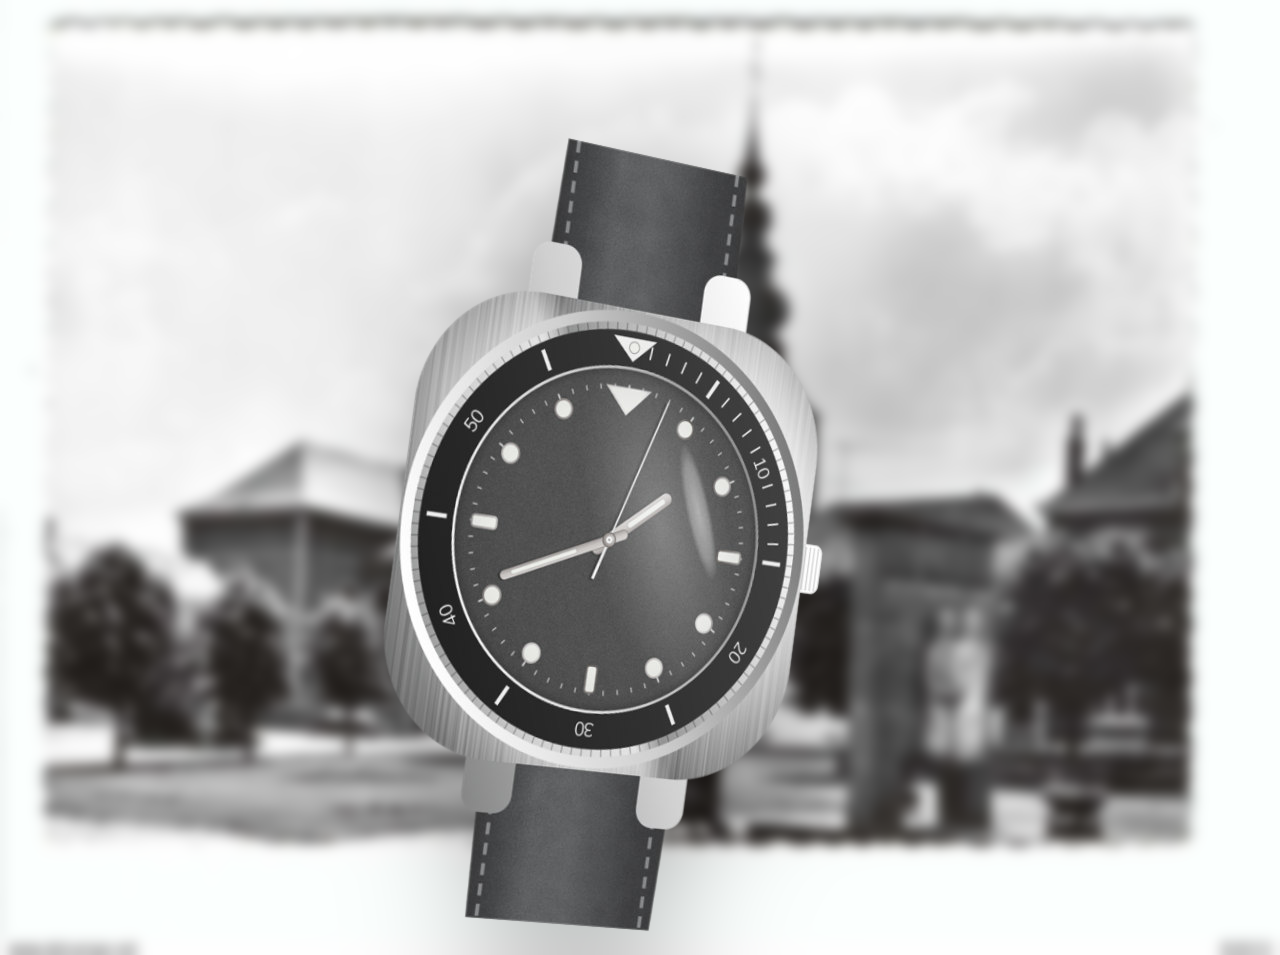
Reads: 1 h 41 min 03 s
